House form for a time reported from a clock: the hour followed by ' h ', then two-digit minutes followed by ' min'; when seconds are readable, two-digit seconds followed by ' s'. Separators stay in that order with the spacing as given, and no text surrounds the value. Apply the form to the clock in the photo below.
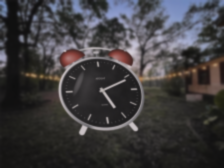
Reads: 5 h 11 min
